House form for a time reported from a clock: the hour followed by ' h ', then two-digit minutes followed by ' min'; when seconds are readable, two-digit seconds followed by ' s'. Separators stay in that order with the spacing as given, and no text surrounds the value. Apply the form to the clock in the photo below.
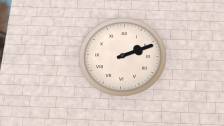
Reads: 2 h 11 min
